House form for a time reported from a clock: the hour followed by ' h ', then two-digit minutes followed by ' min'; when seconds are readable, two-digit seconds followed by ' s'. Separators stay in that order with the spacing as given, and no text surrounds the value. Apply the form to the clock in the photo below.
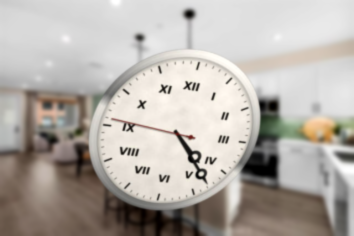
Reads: 4 h 22 min 46 s
